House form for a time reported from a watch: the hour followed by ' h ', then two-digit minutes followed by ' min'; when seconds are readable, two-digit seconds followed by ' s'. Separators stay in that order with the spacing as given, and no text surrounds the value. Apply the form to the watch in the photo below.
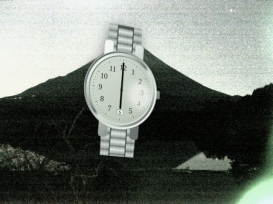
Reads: 6 h 00 min
